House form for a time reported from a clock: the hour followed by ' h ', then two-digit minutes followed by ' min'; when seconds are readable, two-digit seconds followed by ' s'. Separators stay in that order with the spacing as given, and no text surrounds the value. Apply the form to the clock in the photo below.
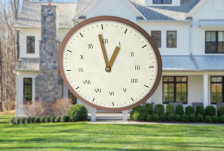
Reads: 12 h 59 min
